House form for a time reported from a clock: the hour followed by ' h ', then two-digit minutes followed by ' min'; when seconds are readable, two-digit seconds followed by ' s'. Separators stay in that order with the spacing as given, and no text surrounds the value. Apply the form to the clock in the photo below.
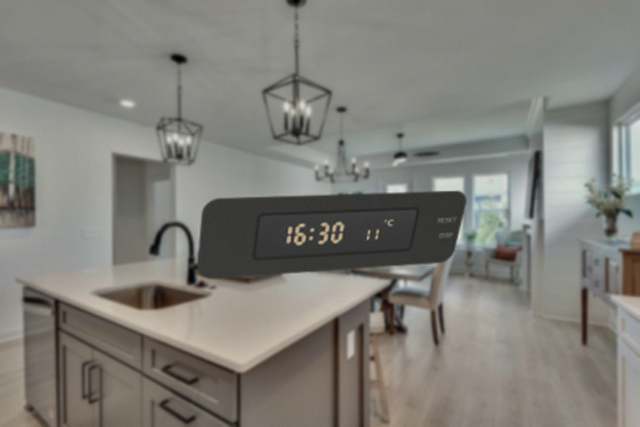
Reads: 16 h 30 min
